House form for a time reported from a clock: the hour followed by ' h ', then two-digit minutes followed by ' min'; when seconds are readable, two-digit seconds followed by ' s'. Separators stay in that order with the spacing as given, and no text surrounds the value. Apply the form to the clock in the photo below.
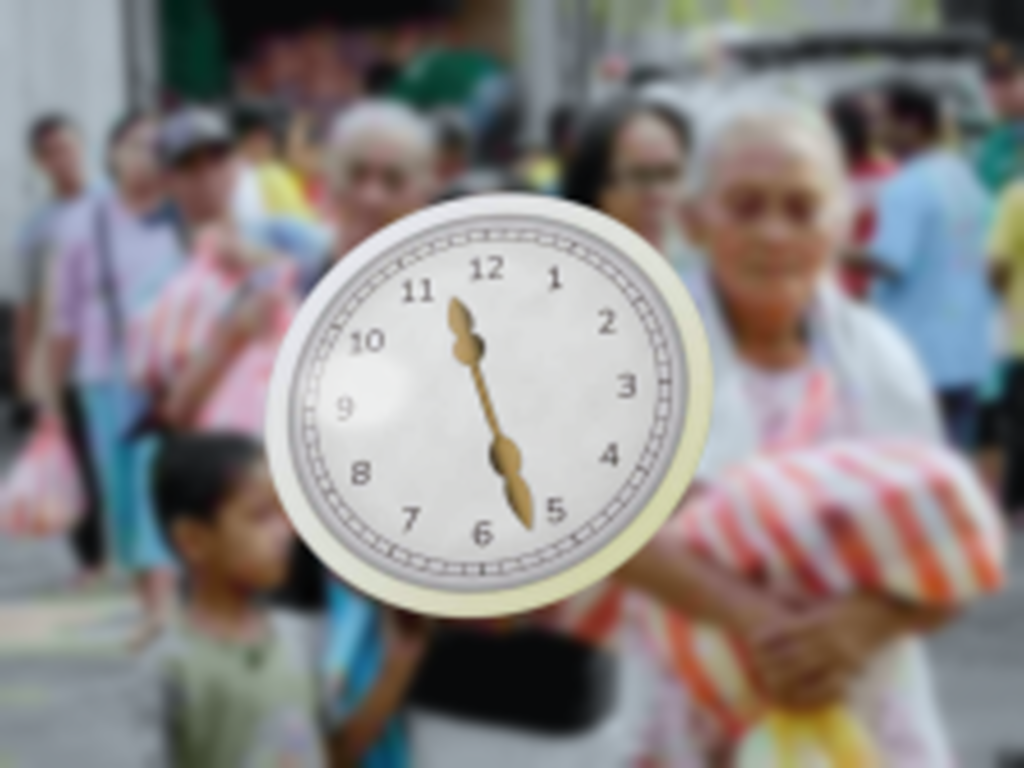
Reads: 11 h 27 min
